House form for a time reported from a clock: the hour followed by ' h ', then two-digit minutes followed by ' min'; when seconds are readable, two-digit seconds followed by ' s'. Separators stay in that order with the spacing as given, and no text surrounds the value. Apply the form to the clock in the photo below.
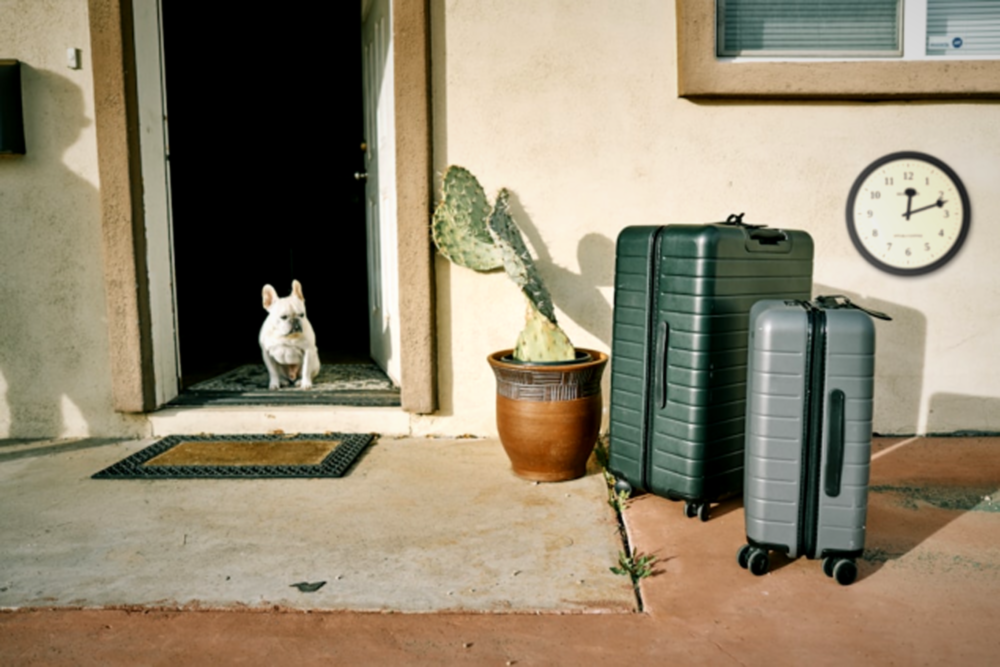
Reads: 12 h 12 min
